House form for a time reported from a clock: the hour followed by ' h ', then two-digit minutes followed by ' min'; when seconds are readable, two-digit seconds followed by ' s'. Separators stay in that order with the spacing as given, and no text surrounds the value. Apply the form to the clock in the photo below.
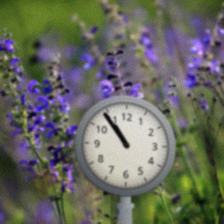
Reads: 10 h 54 min
